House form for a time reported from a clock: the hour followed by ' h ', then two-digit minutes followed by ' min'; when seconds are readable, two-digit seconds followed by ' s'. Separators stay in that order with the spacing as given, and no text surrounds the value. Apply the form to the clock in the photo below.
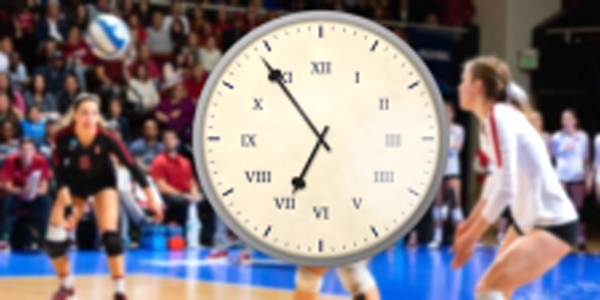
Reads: 6 h 54 min
